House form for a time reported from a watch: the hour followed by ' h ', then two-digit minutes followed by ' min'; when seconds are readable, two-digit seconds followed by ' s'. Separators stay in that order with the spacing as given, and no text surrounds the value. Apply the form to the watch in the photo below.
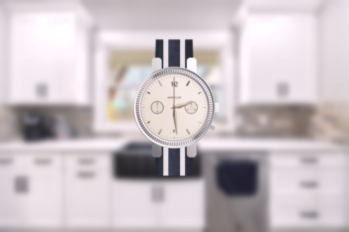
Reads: 2 h 29 min
